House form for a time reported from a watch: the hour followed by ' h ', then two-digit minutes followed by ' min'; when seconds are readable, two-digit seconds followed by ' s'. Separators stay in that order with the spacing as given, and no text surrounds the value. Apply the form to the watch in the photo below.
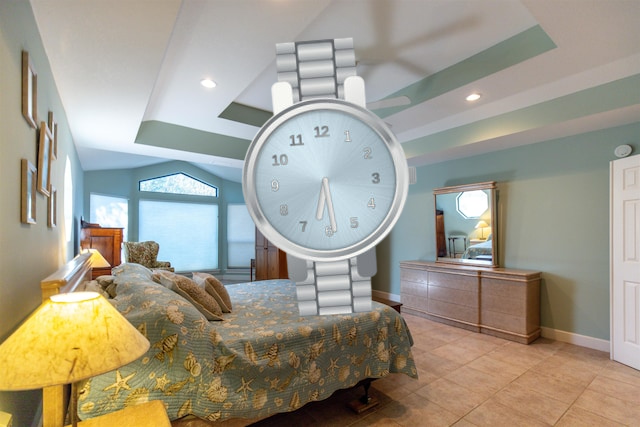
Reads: 6 h 29 min
